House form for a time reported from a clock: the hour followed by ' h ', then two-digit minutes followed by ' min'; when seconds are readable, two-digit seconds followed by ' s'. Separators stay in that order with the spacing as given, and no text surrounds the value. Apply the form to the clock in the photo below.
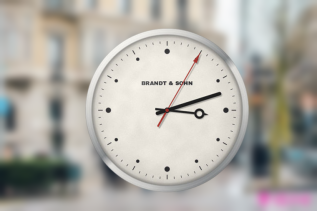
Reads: 3 h 12 min 05 s
